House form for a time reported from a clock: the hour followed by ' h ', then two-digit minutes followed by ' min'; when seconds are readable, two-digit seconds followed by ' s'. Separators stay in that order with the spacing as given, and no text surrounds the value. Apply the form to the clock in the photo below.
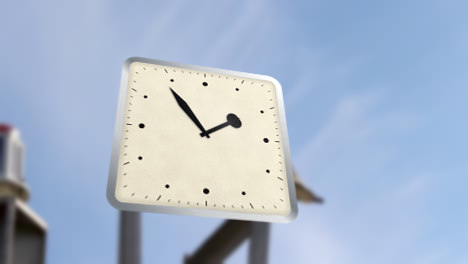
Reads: 1 h 54 min
